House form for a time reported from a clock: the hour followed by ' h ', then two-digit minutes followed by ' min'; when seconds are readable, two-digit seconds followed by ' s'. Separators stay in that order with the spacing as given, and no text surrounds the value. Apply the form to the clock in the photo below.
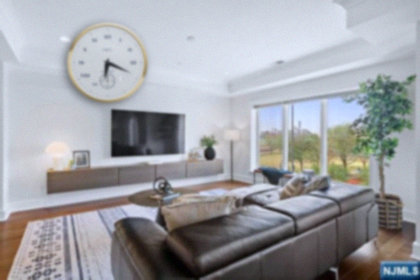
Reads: 6 h 19 min
